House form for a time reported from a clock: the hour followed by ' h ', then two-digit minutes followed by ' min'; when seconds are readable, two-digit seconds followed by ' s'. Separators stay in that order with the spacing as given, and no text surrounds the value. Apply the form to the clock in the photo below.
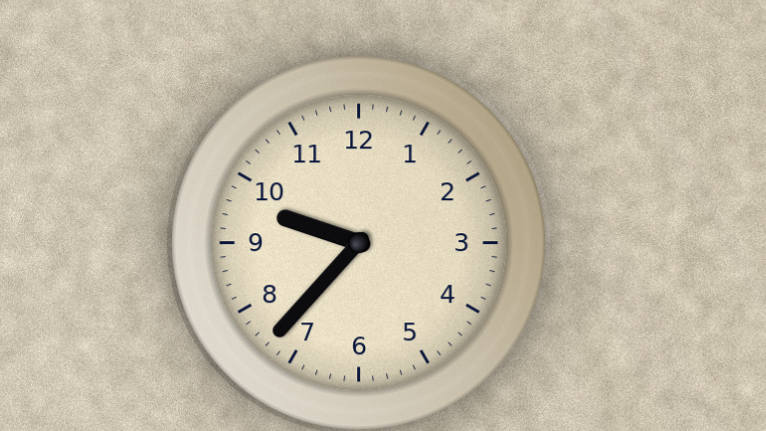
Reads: 9 h 37 min
